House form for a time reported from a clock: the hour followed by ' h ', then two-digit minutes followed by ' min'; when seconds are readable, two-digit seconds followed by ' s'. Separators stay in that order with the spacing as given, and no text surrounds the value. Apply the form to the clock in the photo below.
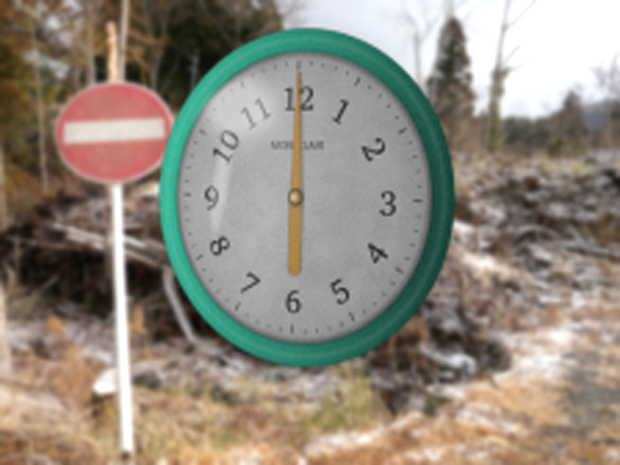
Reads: 6 h 00 min
